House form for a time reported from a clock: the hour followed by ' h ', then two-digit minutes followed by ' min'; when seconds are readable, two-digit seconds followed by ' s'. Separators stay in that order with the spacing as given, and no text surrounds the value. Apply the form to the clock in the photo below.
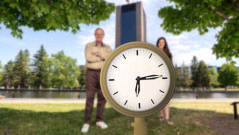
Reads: 6 h 14 min
